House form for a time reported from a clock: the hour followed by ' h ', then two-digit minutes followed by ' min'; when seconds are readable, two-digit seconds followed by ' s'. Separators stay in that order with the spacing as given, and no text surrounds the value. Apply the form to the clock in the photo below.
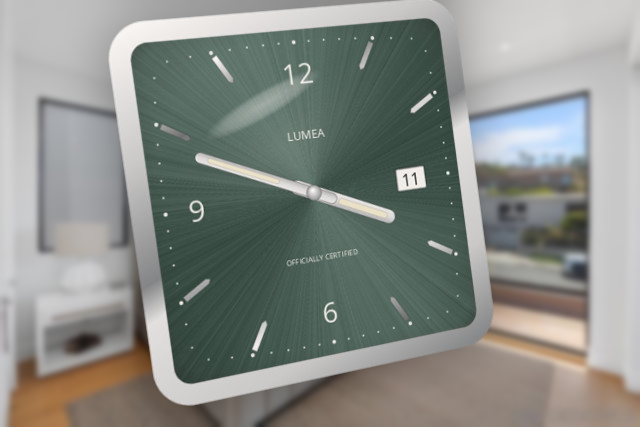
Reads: 3 h 49 min
